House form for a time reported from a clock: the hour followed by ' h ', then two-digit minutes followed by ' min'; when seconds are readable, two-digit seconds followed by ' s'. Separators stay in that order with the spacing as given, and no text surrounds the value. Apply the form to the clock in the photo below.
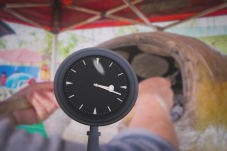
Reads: 3 h 18 min
